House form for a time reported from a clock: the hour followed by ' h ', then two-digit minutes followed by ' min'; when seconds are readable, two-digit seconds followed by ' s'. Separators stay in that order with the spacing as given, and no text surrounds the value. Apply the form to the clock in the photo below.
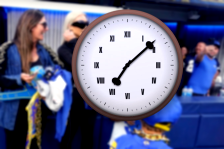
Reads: 7 h 08 min
